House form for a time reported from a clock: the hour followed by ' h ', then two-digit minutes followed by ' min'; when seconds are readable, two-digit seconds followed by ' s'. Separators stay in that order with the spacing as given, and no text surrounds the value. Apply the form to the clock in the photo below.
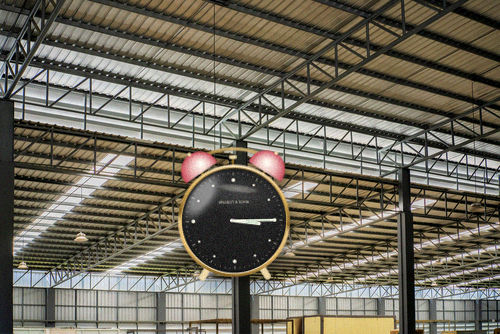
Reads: 3 h 15 min
